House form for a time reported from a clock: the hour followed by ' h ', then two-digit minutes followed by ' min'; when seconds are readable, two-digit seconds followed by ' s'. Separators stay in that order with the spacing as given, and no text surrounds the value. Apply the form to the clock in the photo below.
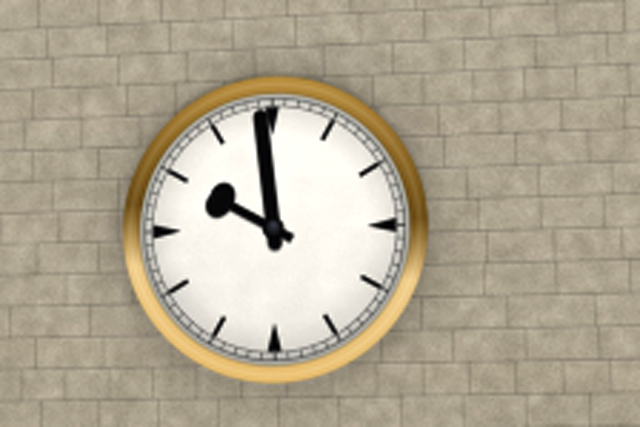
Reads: 9 h 59 min
